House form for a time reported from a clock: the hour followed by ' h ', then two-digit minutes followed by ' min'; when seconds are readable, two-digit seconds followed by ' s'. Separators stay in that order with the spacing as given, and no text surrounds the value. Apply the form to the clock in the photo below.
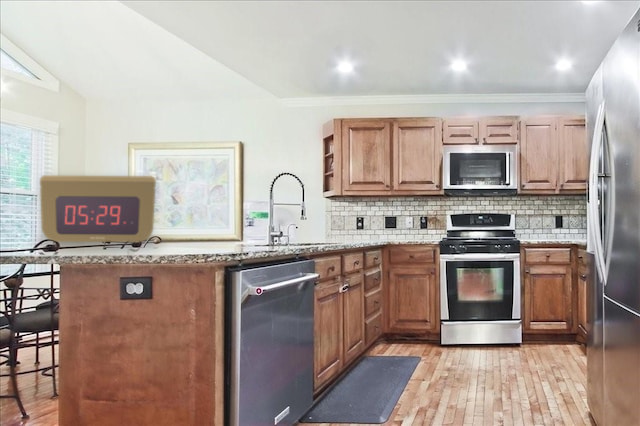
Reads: 5 h 29 min
